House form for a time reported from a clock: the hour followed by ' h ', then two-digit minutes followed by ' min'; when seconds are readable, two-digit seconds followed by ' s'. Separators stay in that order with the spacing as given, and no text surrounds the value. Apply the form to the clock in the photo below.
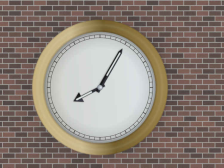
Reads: 8 h 05 min
